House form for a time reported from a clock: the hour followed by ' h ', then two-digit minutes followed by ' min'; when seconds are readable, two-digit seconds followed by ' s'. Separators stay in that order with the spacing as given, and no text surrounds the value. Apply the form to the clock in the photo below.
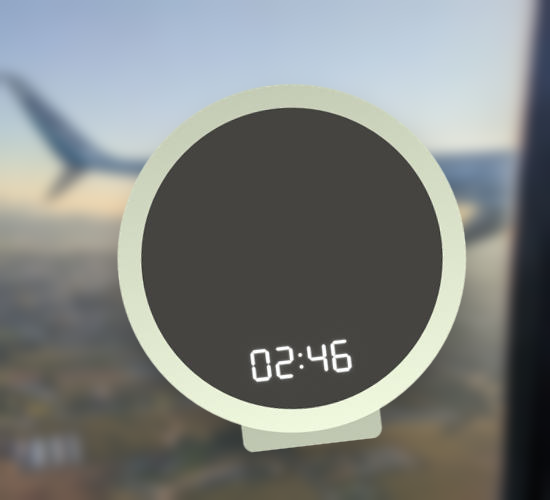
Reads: 2 h 46 min
